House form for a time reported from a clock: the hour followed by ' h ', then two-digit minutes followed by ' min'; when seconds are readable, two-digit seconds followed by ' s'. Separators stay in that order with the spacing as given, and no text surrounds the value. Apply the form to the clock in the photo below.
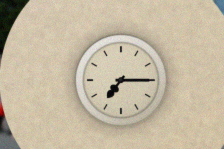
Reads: 7 h 15 min
